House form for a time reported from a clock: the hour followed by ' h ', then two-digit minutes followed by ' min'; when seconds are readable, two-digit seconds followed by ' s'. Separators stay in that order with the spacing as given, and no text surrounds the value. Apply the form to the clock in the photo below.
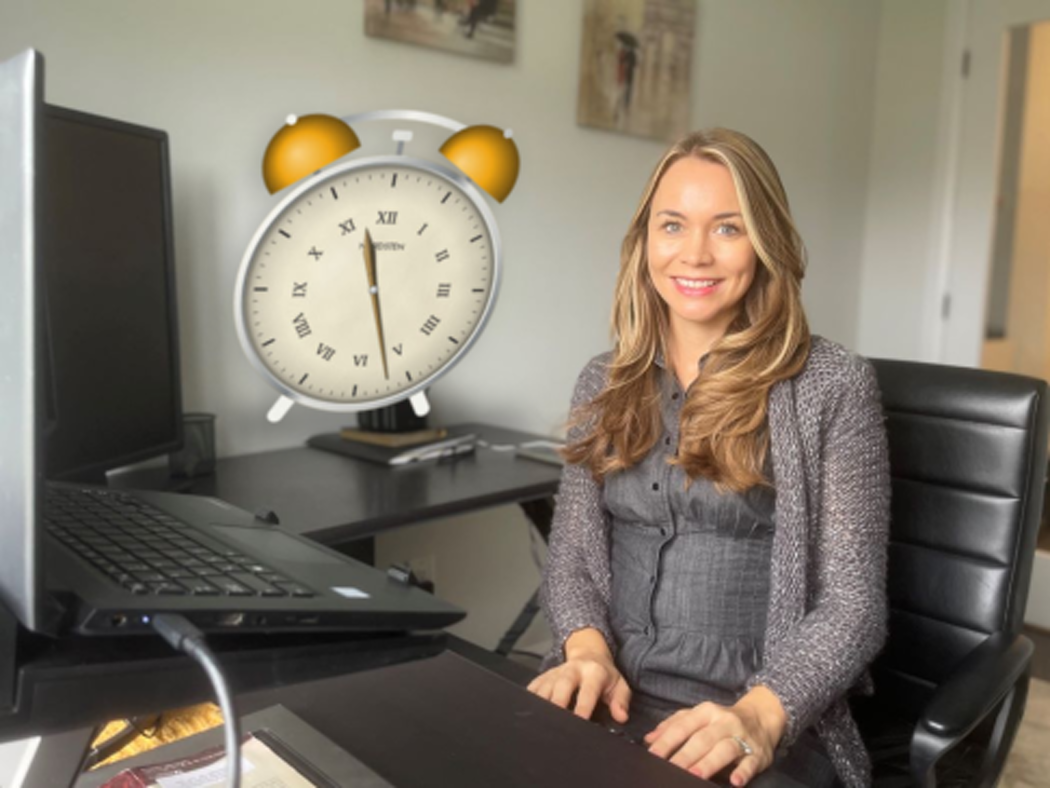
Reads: 11 h 27 min
